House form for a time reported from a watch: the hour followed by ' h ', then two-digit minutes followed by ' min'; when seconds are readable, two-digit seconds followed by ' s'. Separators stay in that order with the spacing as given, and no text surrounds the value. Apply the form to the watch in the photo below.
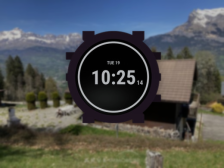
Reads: 10 h 25 min
